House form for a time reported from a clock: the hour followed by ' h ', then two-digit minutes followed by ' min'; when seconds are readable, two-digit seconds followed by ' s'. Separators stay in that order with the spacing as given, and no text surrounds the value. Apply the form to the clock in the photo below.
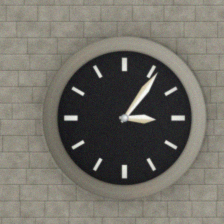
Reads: 3 h 06 min
